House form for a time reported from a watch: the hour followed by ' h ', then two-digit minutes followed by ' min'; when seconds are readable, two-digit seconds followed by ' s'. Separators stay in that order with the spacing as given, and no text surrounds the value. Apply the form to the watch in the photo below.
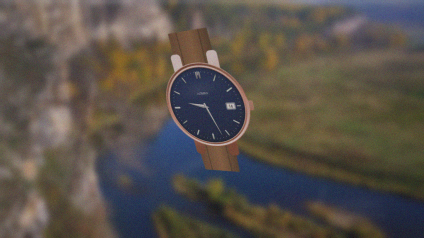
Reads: 9 h 27 min
